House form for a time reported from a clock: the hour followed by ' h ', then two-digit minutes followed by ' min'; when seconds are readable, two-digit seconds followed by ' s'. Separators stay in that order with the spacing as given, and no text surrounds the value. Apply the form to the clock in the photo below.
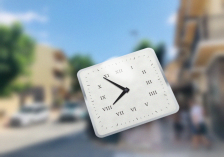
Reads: 7 h 54 min
